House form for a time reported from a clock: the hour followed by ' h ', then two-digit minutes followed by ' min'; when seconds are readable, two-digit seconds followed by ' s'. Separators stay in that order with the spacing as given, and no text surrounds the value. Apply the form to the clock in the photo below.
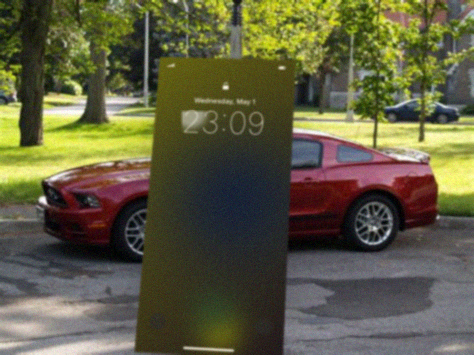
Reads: 23 h 09 min
